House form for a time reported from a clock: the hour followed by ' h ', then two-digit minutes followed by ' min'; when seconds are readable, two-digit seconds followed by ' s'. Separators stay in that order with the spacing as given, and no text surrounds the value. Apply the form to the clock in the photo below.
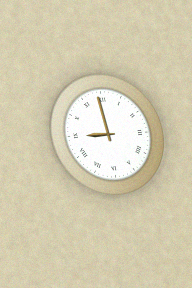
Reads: 8 h 59 min
